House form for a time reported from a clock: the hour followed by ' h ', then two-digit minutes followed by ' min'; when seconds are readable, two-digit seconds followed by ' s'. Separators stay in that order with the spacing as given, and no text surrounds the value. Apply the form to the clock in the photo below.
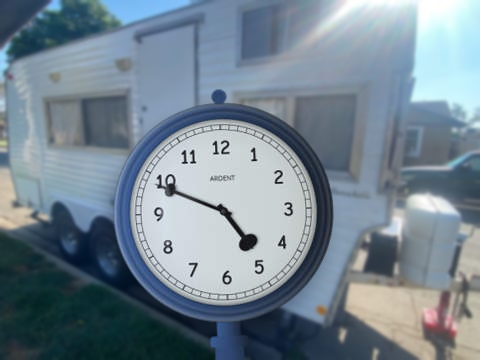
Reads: 4 h 49 min
